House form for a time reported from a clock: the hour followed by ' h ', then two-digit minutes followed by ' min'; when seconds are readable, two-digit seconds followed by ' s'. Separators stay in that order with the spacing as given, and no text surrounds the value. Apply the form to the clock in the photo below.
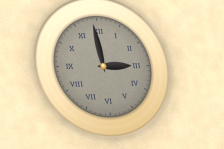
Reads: 2 h 59 min
